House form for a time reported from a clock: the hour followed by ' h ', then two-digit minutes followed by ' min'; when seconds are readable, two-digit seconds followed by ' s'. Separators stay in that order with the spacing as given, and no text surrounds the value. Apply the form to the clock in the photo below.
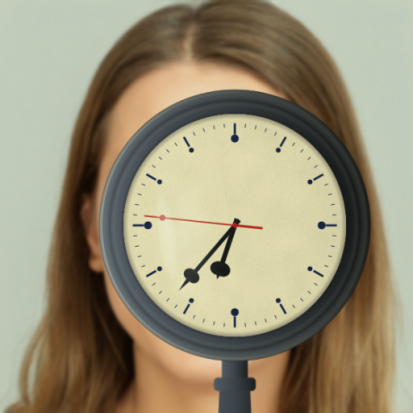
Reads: 6 h 36 min 46 s
